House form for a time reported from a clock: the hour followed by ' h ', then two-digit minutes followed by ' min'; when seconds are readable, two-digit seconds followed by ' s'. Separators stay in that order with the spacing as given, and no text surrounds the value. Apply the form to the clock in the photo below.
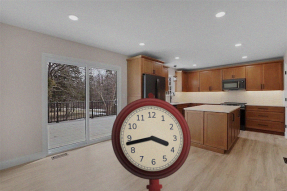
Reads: 3 h 43 min
